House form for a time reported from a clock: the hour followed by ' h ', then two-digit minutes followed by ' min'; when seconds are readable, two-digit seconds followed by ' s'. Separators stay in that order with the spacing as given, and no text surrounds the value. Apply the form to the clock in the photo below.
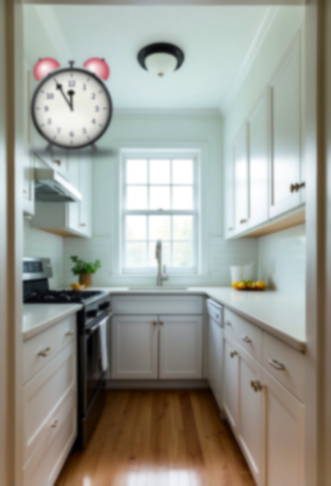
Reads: 11 h 55 min
